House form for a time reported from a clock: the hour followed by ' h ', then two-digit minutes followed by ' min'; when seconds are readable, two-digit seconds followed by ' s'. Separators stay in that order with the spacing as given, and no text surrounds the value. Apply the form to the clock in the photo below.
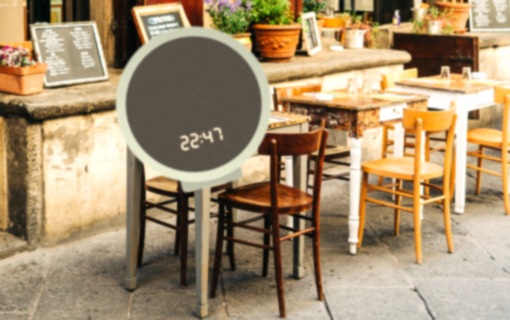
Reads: 22 h 47 min
